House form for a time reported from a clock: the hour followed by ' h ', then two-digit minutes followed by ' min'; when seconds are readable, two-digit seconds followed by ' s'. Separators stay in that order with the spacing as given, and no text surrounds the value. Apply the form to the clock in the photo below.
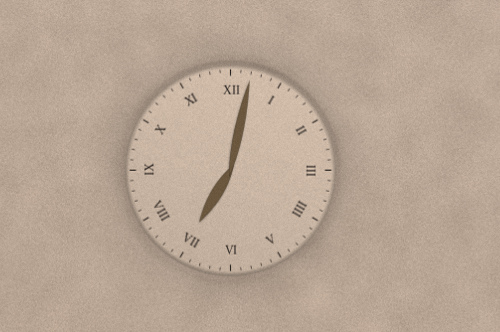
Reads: 7 h 02 min
